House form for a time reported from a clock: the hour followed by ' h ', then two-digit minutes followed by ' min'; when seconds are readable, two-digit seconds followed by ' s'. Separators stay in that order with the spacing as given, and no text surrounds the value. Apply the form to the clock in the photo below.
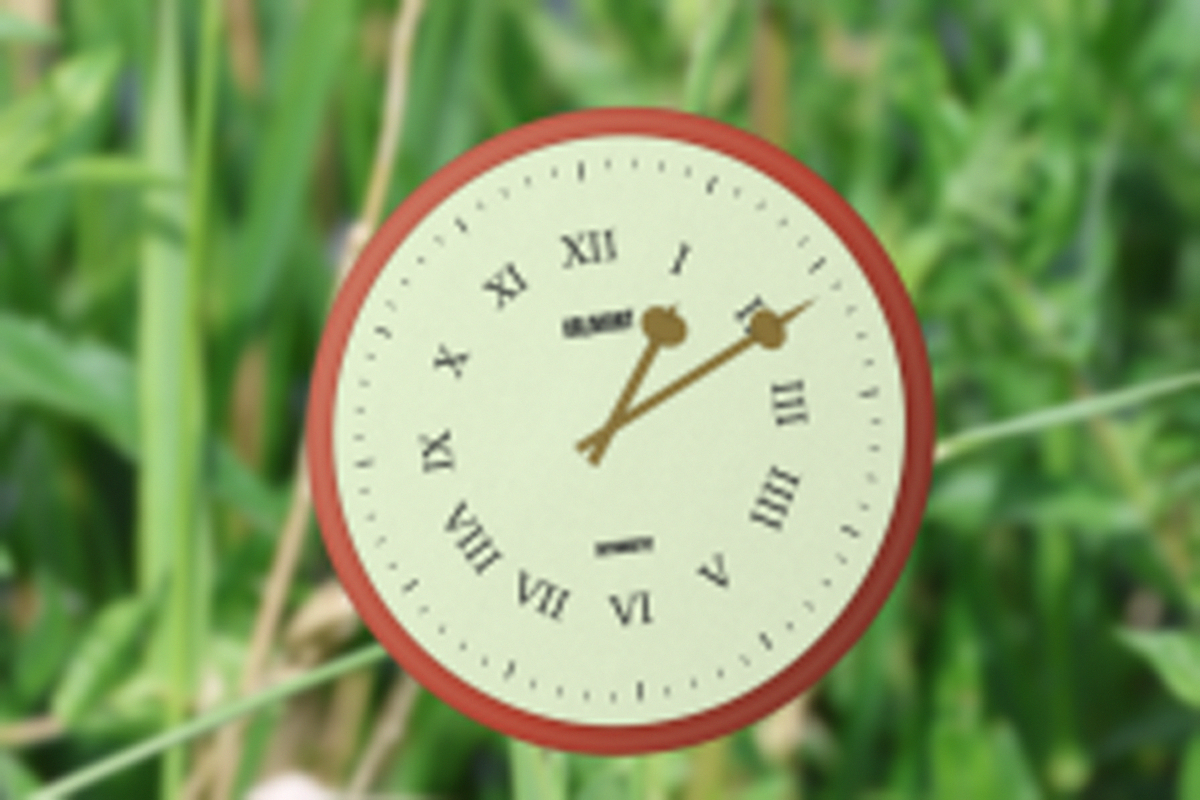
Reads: 1 h 11 min
